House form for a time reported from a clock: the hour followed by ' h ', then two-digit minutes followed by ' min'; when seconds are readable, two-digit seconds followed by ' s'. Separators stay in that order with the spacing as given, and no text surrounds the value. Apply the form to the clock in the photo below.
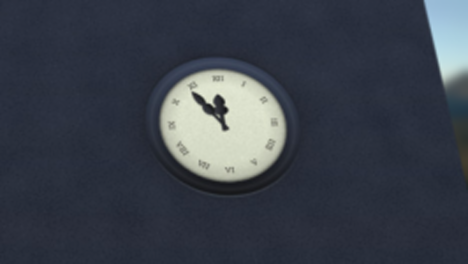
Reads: 11 h 54 min
